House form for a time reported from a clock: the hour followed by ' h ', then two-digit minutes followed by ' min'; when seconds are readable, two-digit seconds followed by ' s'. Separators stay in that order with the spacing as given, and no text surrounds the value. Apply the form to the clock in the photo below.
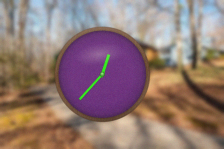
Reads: 12 h 37 min
